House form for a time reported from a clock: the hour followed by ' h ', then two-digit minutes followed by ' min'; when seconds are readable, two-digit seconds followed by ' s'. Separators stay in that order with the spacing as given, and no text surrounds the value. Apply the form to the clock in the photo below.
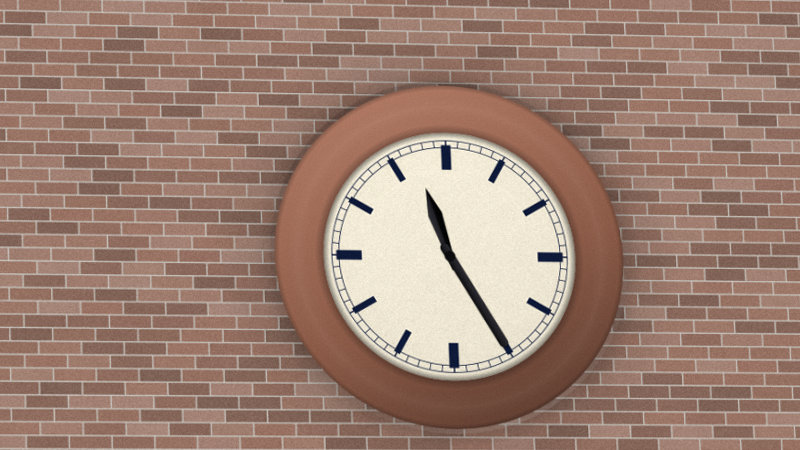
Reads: 11 h 25 min
